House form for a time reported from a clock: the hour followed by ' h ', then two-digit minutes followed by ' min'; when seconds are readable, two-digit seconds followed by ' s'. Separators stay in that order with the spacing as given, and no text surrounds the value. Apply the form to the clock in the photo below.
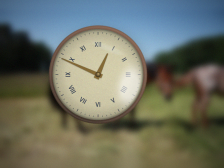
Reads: 12 h 49 min
